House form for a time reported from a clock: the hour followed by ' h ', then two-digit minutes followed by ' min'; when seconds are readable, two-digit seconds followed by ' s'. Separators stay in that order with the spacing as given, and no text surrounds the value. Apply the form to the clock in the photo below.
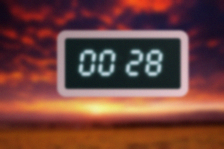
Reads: 0 h 28 min
